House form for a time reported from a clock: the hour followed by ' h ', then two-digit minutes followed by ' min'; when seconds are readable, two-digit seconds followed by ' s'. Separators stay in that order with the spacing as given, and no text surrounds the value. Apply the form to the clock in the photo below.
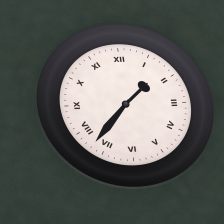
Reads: 1 h 37 min
